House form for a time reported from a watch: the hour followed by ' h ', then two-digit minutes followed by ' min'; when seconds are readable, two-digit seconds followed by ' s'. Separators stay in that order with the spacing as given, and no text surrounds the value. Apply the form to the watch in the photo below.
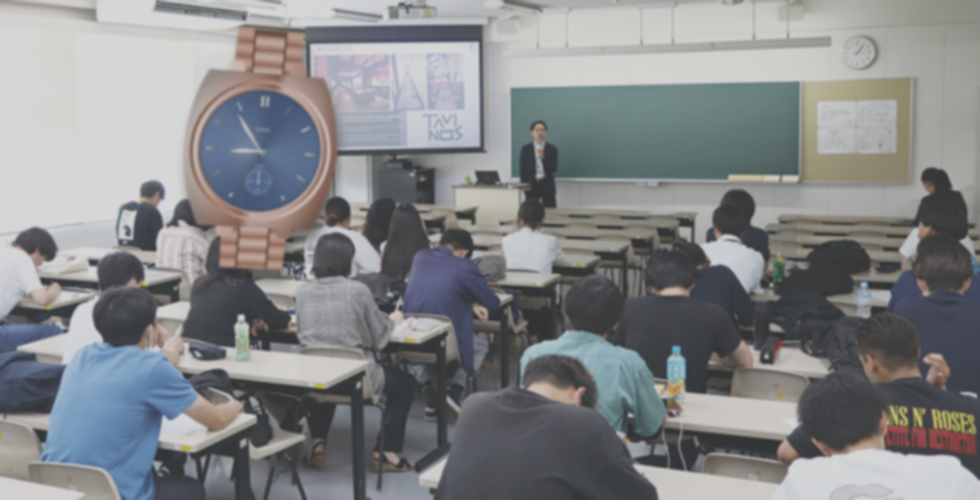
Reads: 8 h 54 min
